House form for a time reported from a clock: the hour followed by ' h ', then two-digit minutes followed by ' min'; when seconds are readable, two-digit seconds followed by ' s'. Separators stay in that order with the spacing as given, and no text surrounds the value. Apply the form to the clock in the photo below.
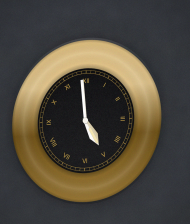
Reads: 4 h 59 min
